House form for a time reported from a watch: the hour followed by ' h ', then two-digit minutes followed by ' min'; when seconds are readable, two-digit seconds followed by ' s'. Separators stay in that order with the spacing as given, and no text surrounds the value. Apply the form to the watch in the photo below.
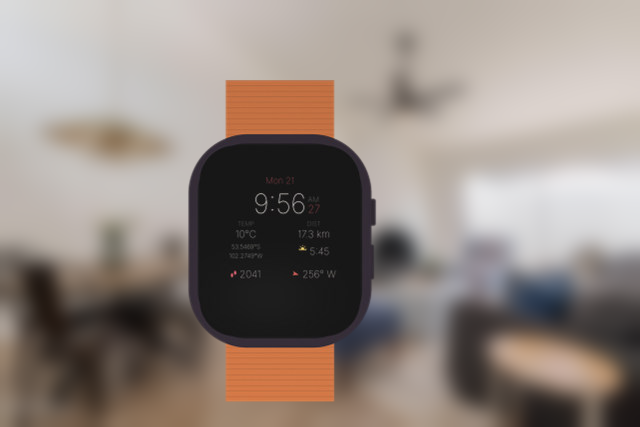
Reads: 9 h 56 min 27 s
